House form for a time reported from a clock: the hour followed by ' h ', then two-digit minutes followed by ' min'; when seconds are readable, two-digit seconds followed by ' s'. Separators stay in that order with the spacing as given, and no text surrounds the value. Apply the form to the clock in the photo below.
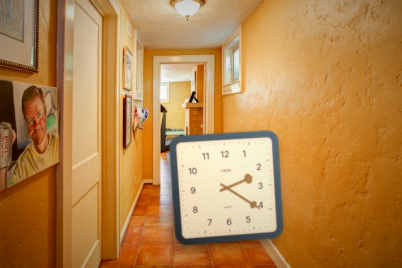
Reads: 2 h 21 min
